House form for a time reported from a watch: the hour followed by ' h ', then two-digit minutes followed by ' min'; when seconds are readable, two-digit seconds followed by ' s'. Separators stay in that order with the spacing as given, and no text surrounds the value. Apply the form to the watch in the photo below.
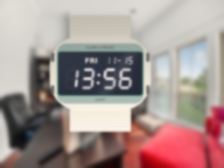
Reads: 13 h 56 min
